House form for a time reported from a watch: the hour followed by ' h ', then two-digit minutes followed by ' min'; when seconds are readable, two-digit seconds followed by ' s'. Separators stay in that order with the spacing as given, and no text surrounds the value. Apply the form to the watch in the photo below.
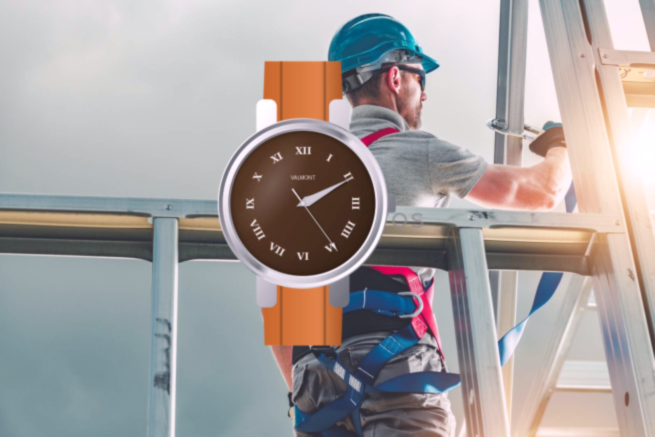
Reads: 2 h 10 min 24 s
